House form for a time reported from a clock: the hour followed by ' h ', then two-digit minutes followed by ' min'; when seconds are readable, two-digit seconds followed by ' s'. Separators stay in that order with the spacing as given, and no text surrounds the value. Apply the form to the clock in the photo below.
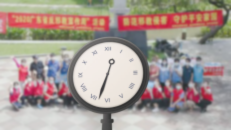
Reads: 12 h 33 min
